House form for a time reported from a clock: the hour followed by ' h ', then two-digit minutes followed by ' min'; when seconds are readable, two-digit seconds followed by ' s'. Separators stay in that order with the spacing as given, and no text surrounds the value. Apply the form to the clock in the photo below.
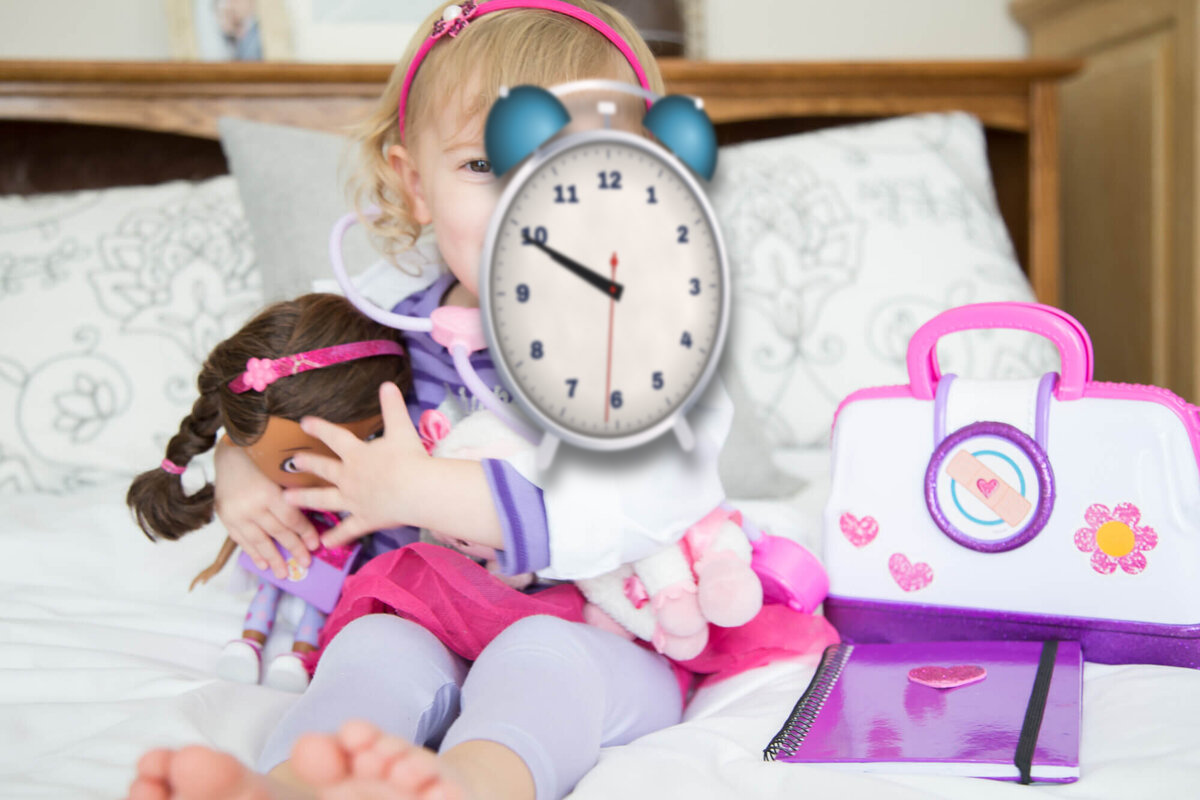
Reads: 9 h 49 min 31 s
